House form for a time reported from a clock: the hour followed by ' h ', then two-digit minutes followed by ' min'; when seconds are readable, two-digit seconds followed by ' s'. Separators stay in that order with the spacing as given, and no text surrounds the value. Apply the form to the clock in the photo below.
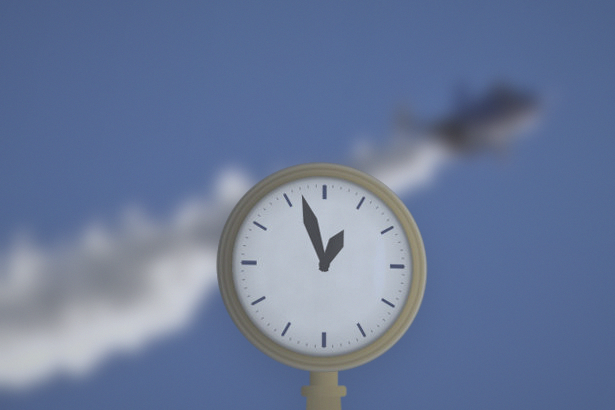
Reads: 12 h 57 min
